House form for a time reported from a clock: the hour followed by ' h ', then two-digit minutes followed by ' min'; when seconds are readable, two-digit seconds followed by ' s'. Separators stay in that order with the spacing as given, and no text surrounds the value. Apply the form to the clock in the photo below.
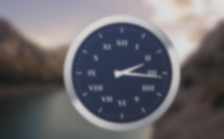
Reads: 2 h 16 min
